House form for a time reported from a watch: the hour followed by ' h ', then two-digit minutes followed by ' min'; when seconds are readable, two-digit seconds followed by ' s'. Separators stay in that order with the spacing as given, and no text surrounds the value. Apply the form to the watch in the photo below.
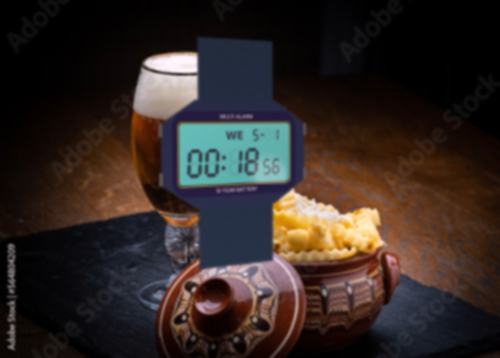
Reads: 0 h 18 min 56 s
